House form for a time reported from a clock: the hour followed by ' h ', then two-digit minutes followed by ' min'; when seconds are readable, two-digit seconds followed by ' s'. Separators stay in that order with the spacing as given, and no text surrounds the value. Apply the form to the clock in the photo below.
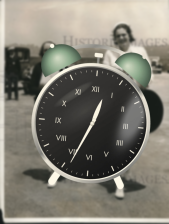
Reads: 12 h 34 min
